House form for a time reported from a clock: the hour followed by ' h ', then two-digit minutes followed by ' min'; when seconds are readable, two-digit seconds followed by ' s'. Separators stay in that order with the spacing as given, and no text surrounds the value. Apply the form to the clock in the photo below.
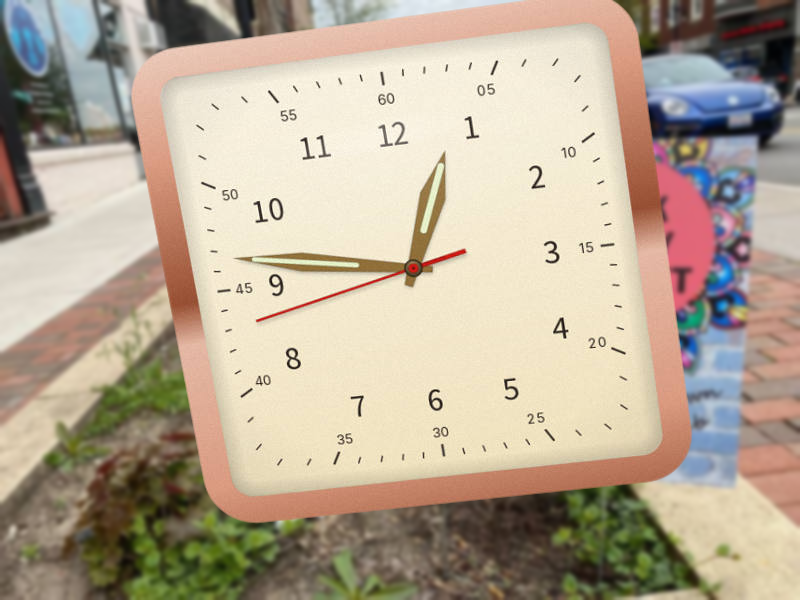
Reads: 12 h 46 min 43 s
